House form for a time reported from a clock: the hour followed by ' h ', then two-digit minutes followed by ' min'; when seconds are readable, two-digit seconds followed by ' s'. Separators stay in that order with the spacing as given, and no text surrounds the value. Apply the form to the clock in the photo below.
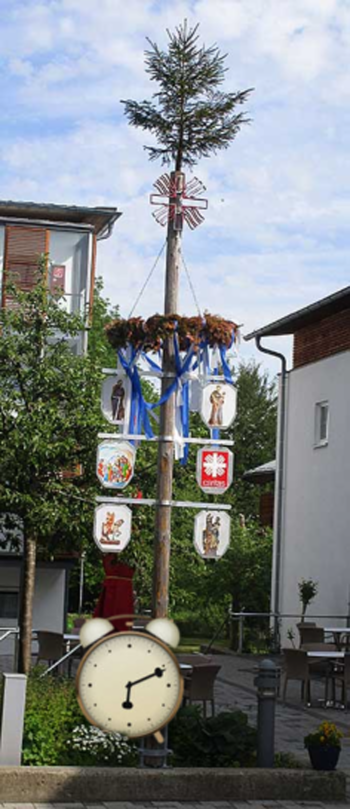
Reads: 6 h 11 min
